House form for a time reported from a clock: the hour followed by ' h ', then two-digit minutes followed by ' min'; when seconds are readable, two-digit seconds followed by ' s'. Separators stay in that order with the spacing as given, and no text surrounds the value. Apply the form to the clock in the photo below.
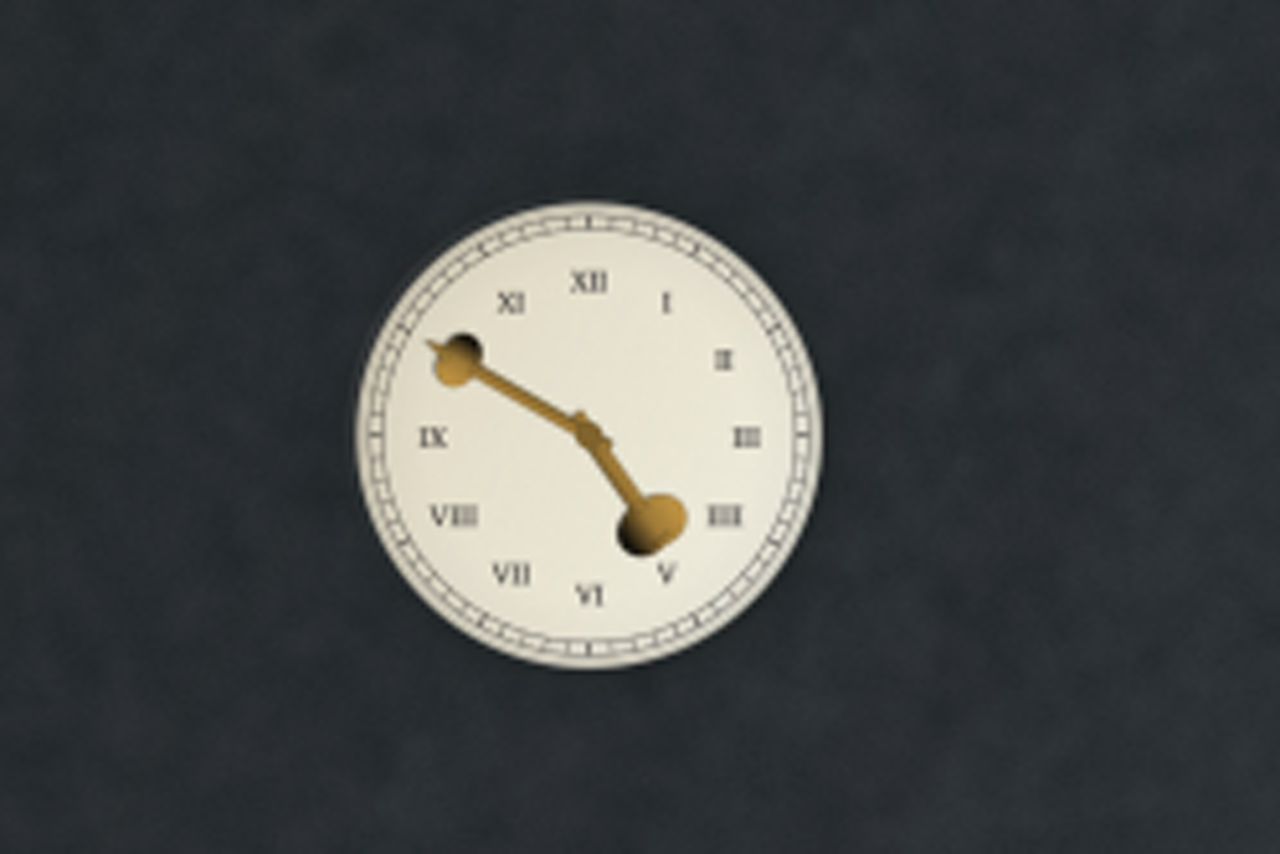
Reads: 4 h 50 min
